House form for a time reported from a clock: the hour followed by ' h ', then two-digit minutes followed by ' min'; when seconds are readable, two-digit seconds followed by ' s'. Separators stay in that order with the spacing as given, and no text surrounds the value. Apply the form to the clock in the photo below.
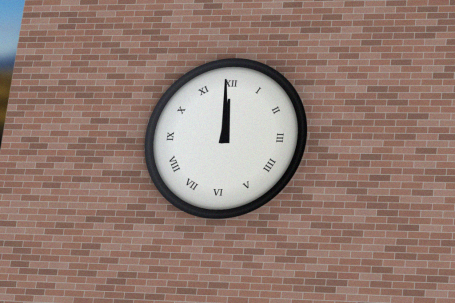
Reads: 11 h 59 min
